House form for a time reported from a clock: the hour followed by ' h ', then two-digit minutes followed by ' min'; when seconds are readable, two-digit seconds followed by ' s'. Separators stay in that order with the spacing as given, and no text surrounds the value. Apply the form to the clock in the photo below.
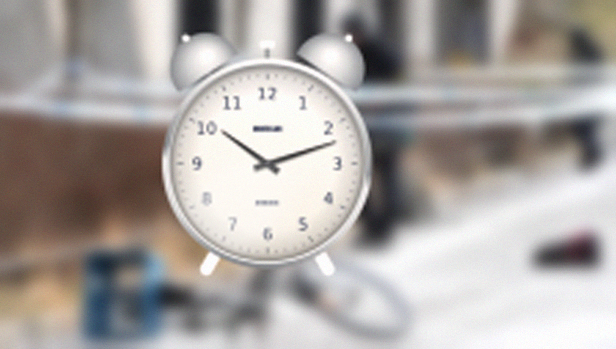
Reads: 10 h 12 min
